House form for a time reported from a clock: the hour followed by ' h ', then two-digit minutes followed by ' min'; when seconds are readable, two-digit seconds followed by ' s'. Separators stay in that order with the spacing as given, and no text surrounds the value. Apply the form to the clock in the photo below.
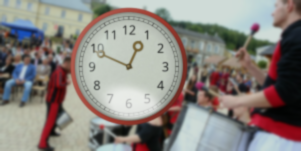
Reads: 12 h 49 min
